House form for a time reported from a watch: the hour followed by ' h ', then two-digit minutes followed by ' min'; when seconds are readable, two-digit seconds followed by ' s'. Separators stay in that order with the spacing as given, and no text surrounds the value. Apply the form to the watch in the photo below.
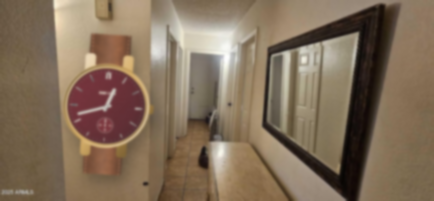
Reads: 12 h 42 min
